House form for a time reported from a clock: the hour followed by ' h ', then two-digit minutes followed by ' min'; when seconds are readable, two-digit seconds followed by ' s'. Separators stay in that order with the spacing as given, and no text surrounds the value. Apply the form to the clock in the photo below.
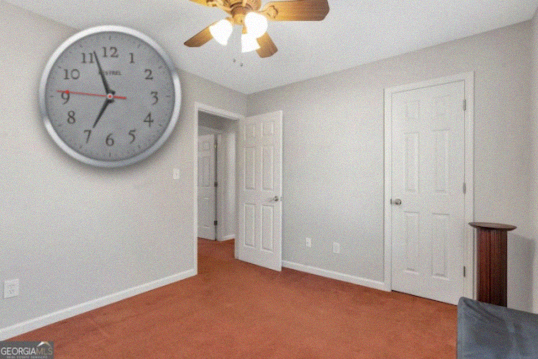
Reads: 6 h 56 min 46 s
